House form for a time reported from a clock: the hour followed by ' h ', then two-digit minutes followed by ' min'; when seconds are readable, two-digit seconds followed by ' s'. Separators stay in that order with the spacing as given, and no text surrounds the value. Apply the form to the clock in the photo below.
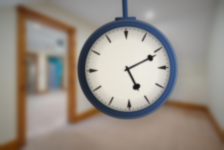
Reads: 5 h 11 min
